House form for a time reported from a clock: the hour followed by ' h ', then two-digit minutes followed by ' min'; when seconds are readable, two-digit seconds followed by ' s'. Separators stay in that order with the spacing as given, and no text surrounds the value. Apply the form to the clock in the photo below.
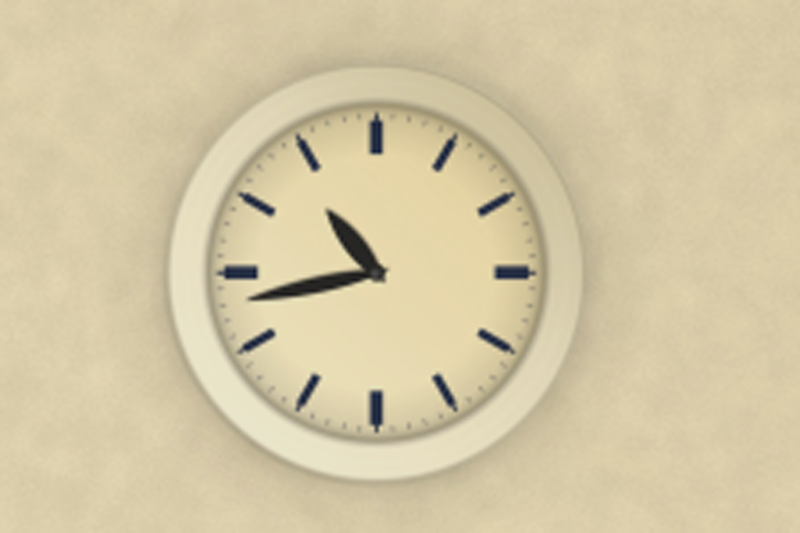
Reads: 10 h 43 min
